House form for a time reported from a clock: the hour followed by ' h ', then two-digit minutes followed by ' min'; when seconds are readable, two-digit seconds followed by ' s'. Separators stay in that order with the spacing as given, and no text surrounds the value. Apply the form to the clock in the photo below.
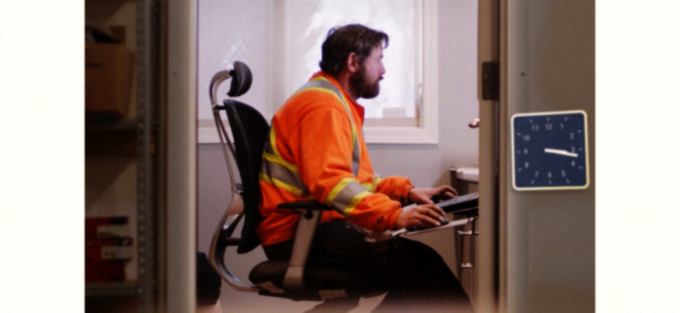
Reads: 3 h 17 min
